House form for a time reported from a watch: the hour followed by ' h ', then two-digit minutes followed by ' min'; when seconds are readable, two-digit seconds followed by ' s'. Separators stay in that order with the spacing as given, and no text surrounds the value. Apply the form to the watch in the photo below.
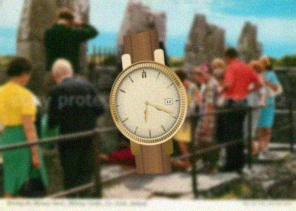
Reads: 6 h 19 min
